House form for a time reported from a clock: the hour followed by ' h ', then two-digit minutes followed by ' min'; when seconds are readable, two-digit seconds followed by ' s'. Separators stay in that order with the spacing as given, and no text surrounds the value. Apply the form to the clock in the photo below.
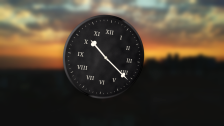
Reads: 10 h 21 min
